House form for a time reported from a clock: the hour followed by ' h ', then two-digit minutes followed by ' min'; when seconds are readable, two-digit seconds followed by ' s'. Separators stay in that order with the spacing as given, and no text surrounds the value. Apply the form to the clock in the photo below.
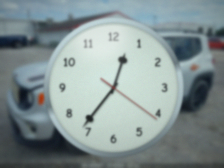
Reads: 12 h 36 min 21 s
